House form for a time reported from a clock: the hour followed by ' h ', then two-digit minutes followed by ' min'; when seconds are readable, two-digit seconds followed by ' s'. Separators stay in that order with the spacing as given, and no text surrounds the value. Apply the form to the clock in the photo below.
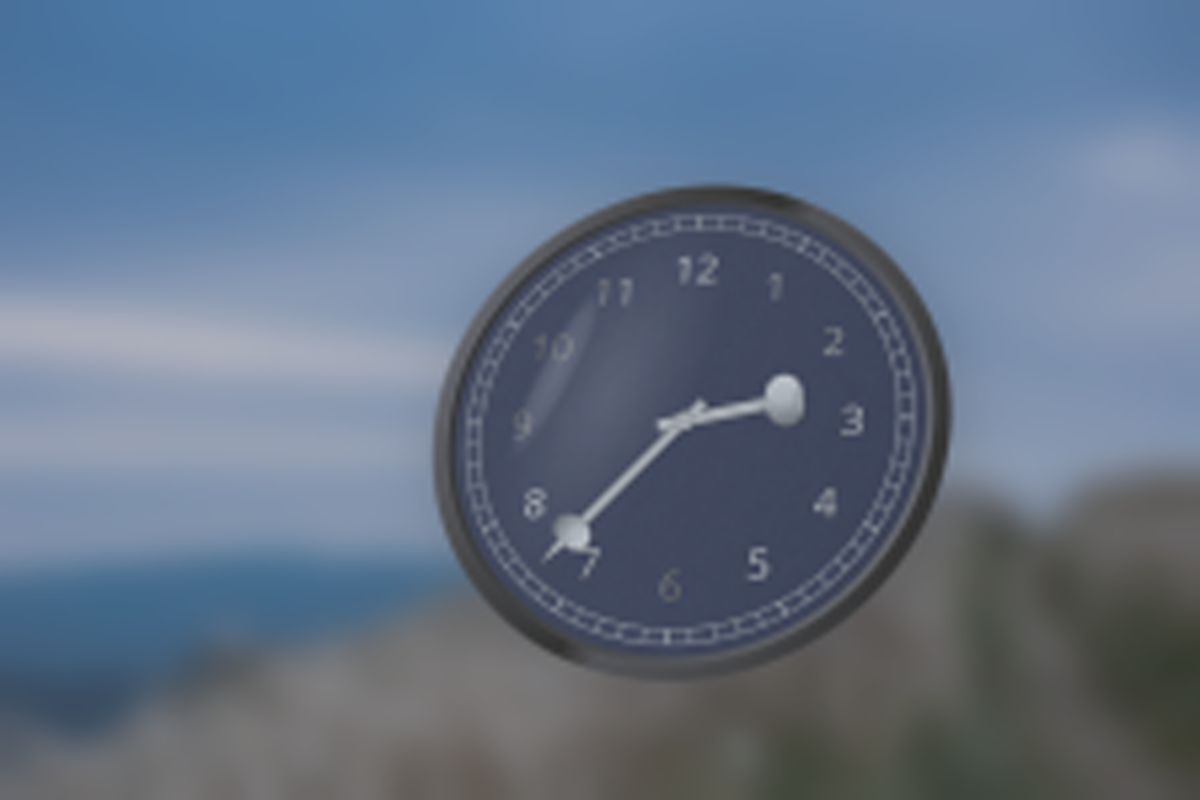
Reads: 2 h 37 min
